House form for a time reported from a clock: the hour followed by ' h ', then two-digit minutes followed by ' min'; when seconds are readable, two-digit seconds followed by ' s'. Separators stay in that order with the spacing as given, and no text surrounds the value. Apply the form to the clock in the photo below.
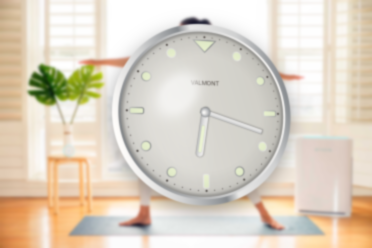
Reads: 6 h 18 min
